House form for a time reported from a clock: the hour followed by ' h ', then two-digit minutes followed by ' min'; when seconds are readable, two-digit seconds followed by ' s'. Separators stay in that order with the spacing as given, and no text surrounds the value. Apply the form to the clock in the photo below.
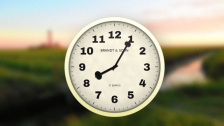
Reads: 8 h 05 min
